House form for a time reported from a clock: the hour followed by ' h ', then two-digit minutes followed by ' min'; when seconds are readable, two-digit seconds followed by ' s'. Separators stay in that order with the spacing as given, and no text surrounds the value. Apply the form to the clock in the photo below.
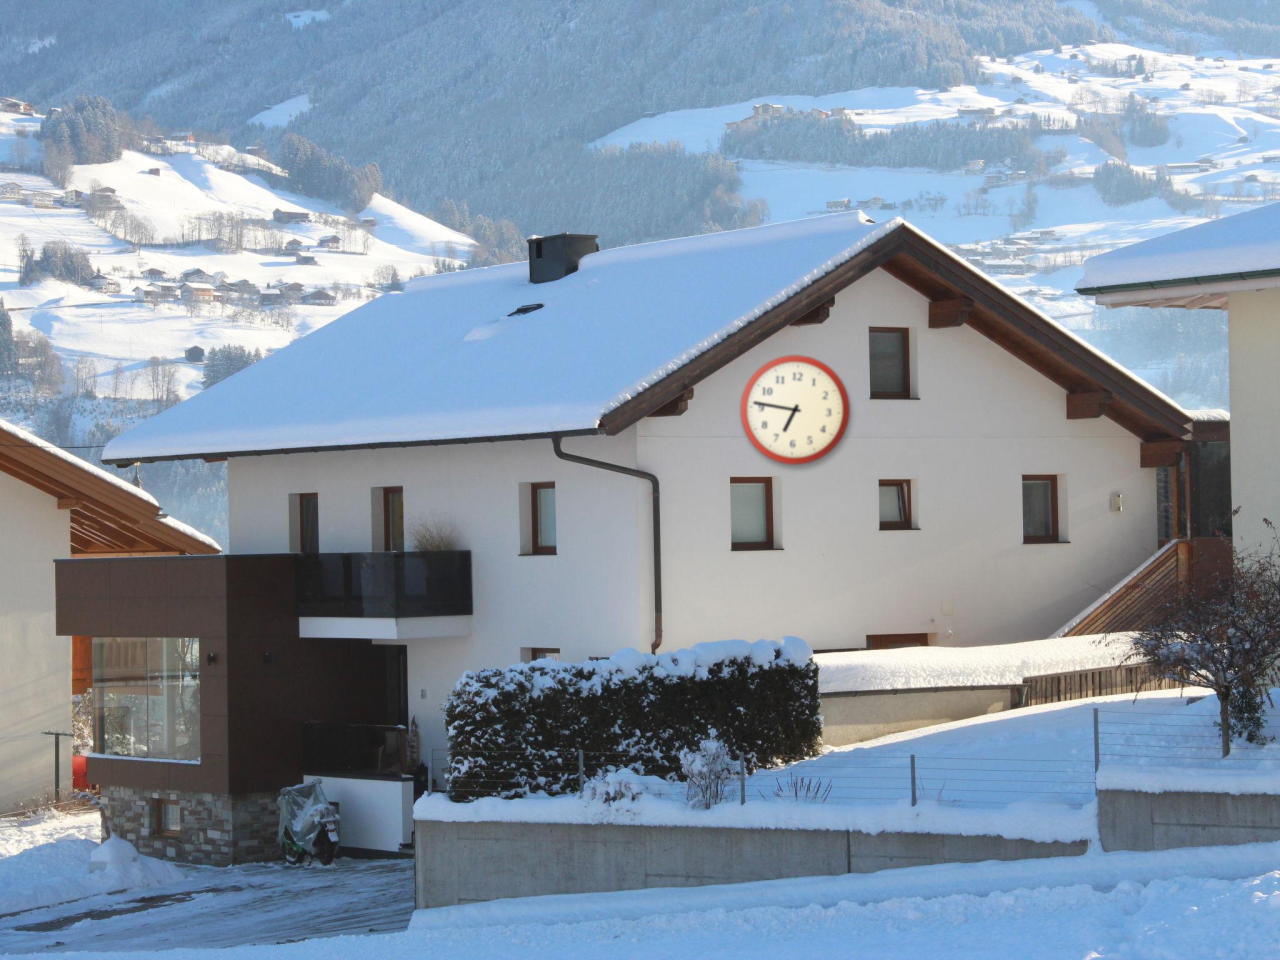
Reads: 6 h 46 min
